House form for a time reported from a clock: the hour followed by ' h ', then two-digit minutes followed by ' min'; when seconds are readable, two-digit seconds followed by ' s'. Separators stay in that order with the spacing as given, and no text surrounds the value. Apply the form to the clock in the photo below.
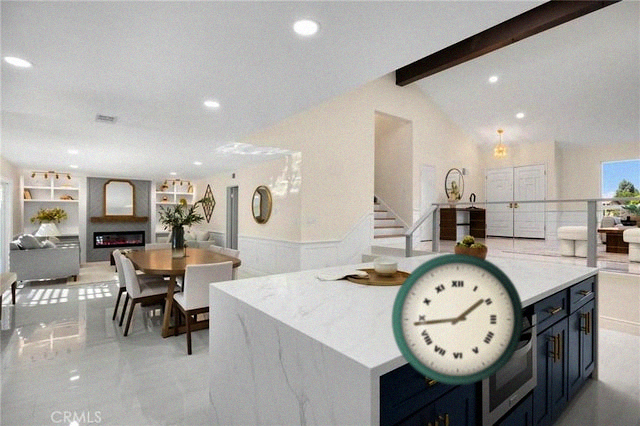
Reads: 1 h 44 min
